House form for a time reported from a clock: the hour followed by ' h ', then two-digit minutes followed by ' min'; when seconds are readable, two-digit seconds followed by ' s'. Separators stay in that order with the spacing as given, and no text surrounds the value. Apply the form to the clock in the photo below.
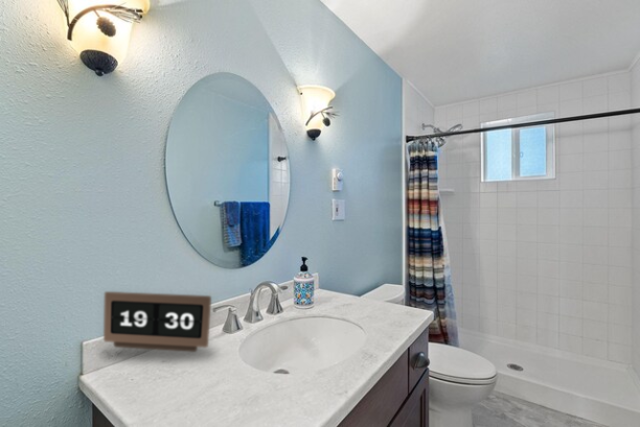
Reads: 19 h 30 min
